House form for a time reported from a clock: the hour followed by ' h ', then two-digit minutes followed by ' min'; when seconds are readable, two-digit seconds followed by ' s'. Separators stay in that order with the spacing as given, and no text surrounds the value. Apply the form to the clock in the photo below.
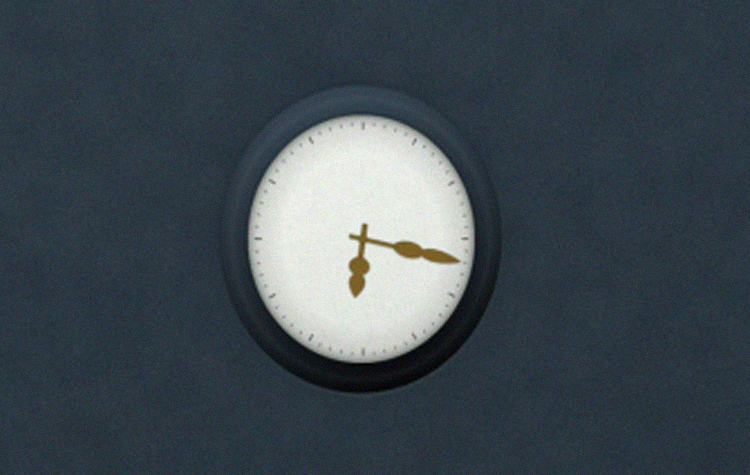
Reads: 6 h 17 min
